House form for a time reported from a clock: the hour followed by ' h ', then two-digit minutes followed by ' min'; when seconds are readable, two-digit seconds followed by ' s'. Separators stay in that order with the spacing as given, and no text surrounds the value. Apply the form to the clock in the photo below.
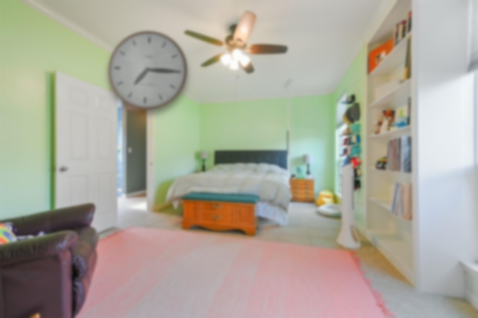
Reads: 7 h 15 min
